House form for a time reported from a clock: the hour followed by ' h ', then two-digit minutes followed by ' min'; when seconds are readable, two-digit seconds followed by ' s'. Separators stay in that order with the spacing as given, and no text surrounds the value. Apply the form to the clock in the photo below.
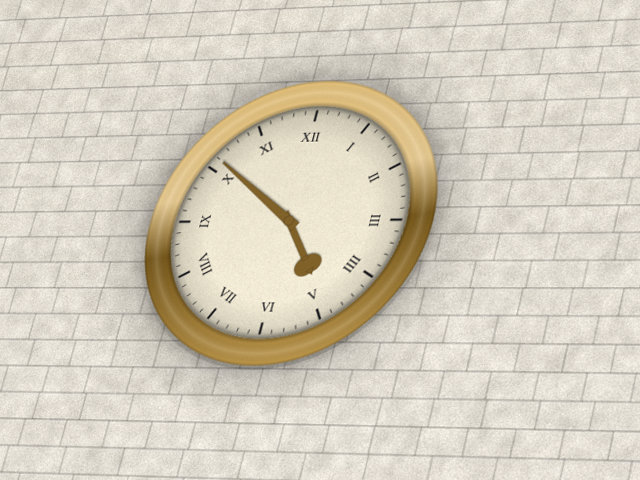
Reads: 4 h 51 min
